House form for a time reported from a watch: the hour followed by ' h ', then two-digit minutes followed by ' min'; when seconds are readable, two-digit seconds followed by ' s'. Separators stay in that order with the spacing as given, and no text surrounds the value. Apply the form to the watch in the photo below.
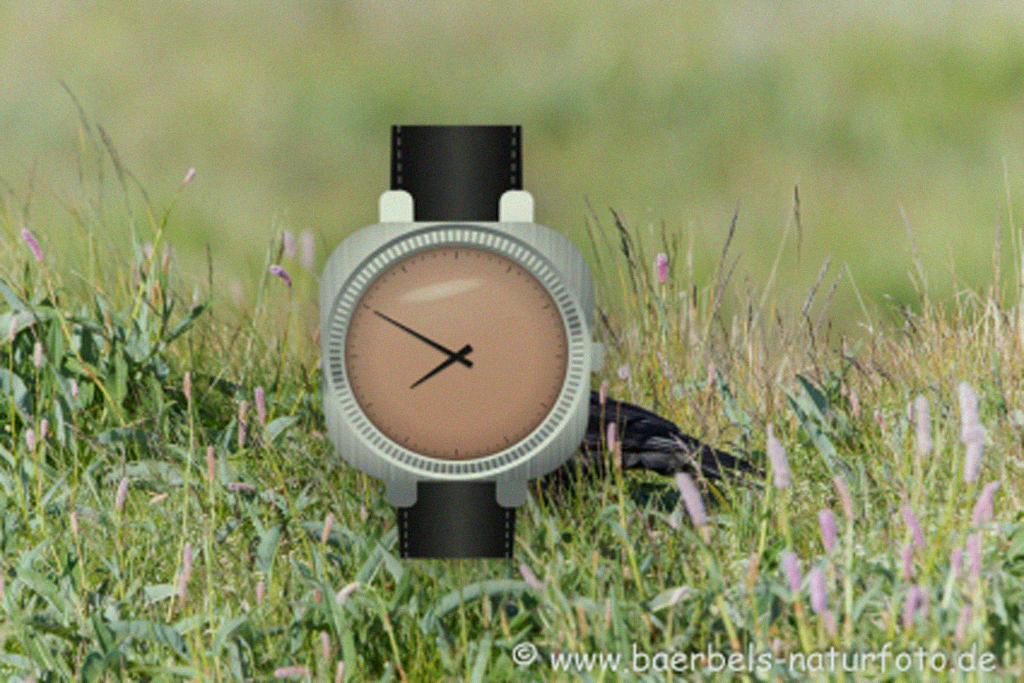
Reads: 7 h 50 min
